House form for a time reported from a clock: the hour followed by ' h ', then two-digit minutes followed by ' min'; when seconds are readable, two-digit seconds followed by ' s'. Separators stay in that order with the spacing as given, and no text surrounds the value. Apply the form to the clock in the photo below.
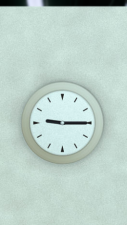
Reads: 9 h 15 min
